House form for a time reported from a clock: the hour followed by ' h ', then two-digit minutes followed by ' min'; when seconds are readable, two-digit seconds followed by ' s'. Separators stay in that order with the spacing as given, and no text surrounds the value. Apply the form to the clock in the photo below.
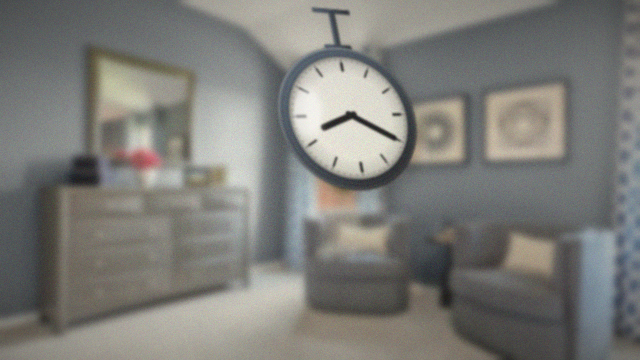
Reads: 8 h 20 min
